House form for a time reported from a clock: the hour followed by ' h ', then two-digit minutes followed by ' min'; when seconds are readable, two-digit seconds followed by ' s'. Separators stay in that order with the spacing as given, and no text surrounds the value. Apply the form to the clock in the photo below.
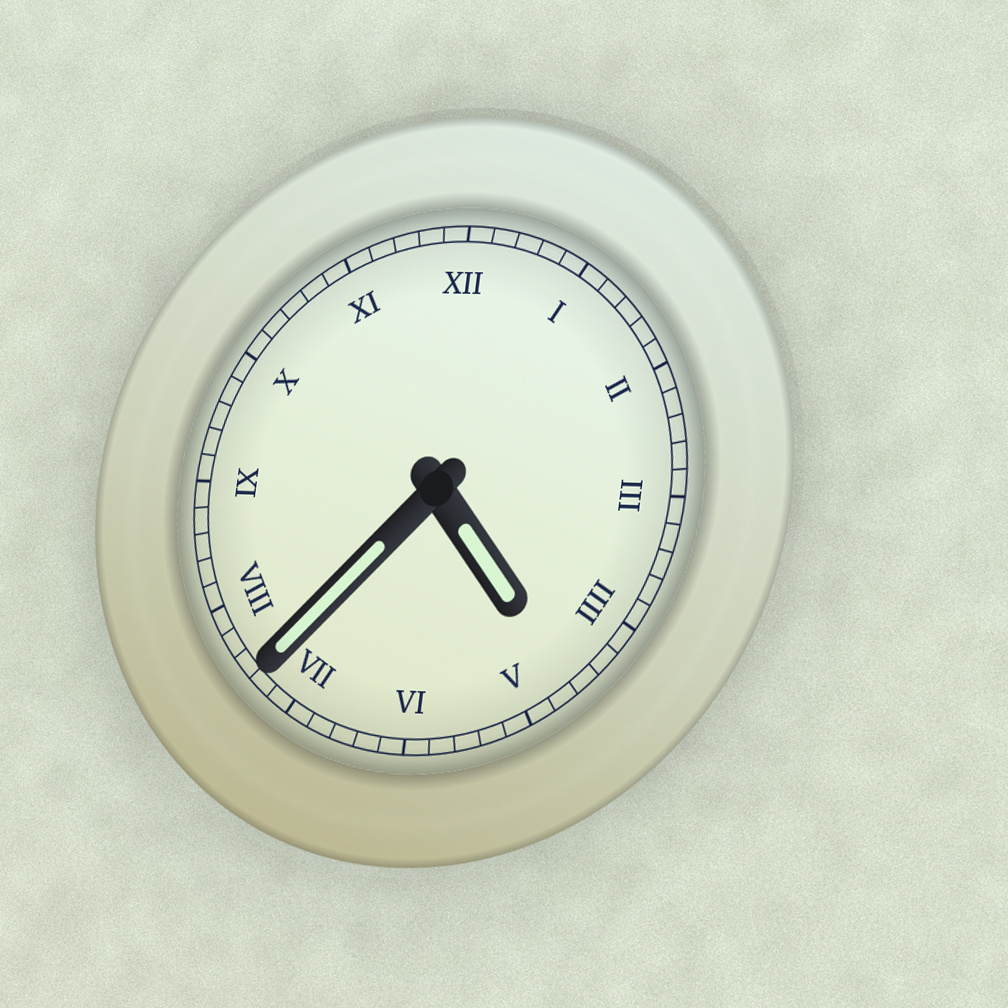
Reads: 4 h 37 min
